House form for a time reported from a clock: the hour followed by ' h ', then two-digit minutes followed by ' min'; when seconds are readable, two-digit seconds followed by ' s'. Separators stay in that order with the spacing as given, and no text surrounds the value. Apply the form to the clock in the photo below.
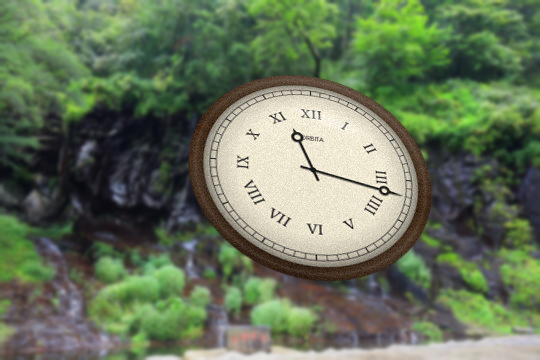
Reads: 11 h 17 min
